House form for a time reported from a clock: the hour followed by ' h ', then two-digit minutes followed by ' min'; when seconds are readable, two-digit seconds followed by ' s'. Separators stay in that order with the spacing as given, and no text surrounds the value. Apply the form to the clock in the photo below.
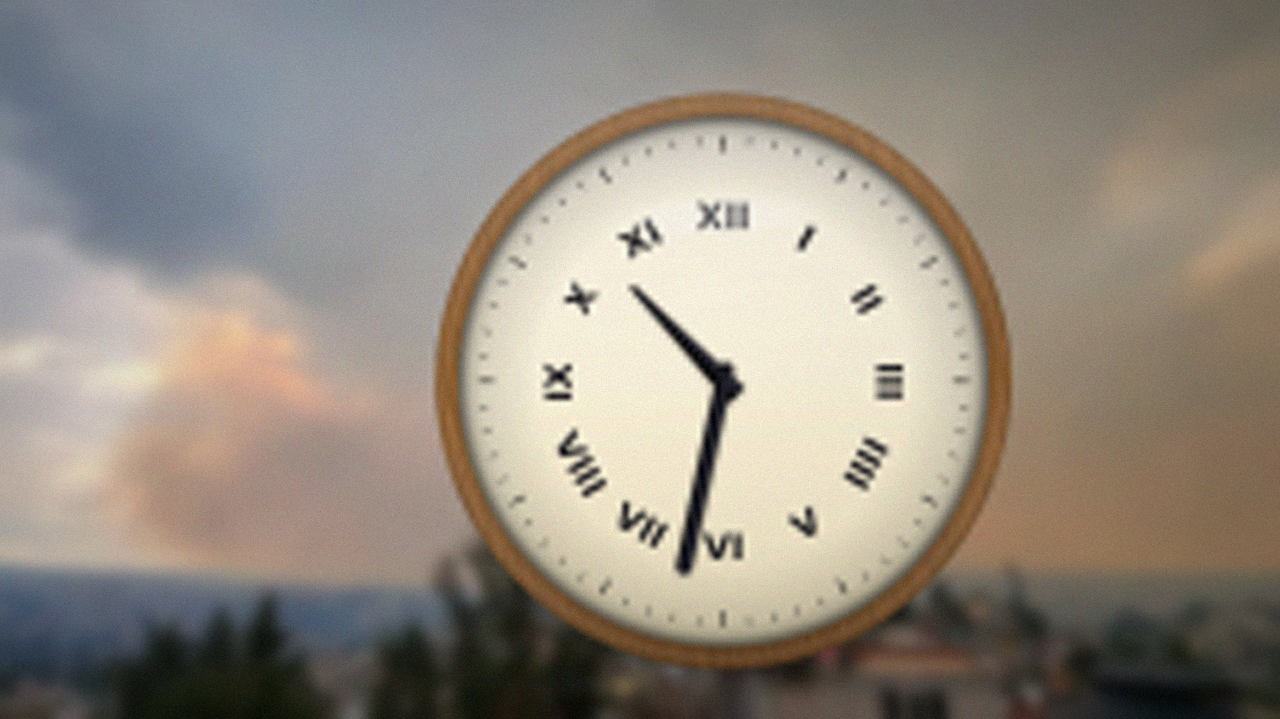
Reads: 10 h 32 min
